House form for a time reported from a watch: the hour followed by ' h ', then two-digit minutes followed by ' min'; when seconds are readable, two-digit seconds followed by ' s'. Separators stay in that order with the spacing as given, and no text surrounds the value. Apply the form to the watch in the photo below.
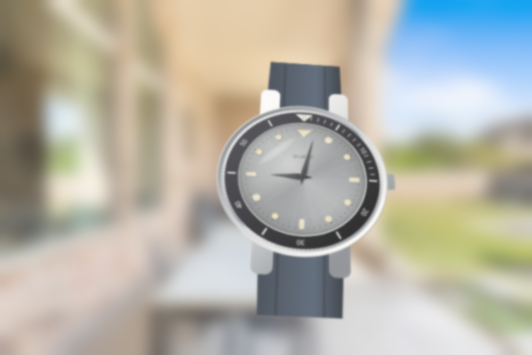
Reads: 9 h 02 min
